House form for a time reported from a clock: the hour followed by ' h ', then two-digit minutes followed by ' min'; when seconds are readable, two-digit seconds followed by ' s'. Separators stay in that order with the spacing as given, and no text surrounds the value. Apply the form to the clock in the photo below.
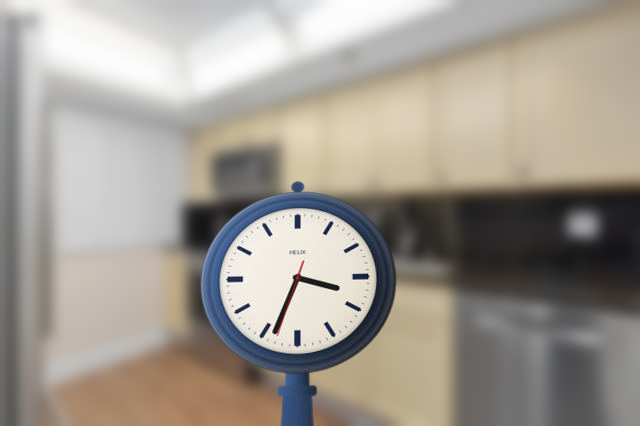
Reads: 3 h 33 min 33 s
